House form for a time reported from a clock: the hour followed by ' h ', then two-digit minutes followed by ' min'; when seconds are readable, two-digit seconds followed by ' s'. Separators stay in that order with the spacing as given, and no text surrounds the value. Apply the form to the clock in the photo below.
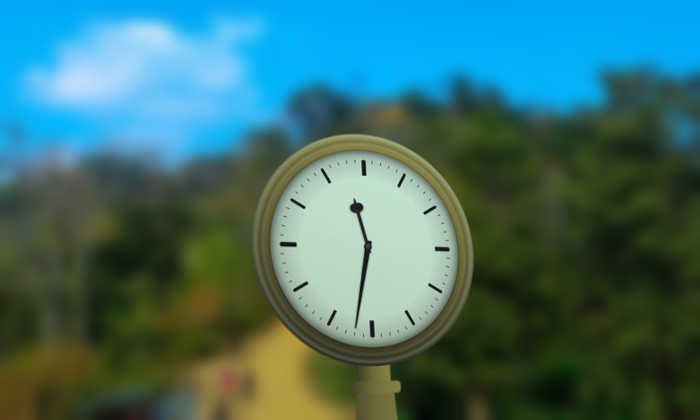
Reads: 11 h 32 min
